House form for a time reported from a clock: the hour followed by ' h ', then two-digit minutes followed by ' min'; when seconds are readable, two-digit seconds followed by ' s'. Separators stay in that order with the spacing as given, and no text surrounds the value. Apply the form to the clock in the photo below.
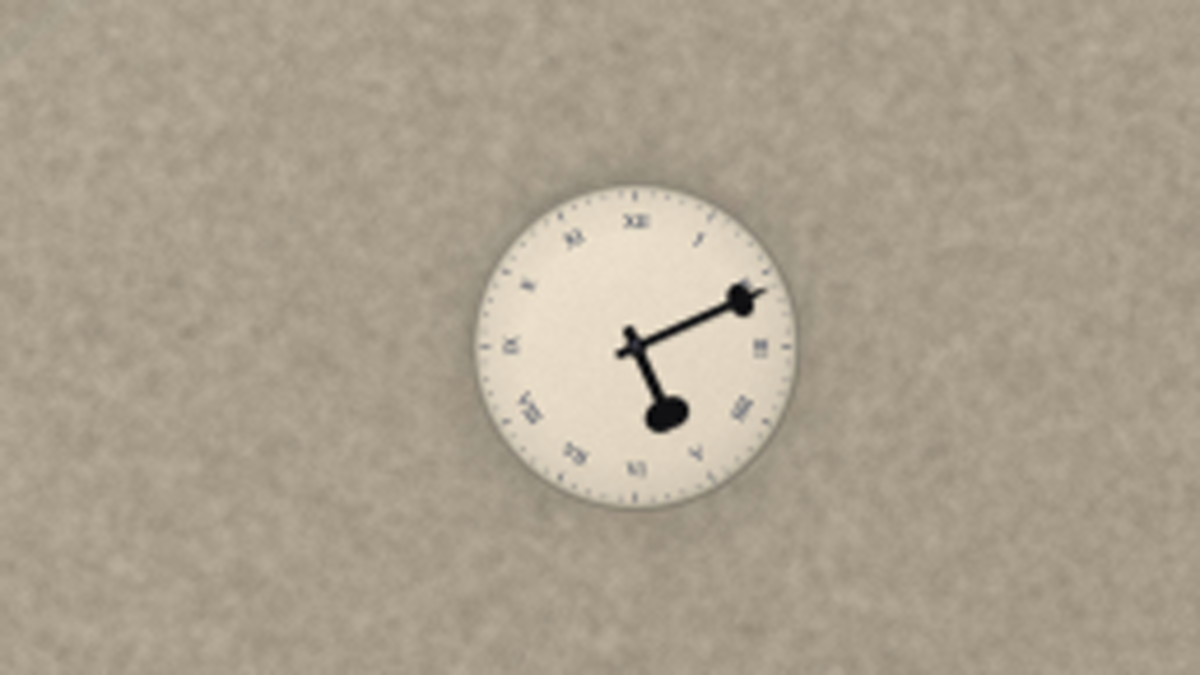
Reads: 5 h 11 min
